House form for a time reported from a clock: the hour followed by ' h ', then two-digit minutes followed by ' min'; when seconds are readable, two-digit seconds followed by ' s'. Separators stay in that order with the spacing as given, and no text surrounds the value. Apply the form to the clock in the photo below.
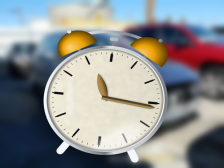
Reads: 11 h 16 min
